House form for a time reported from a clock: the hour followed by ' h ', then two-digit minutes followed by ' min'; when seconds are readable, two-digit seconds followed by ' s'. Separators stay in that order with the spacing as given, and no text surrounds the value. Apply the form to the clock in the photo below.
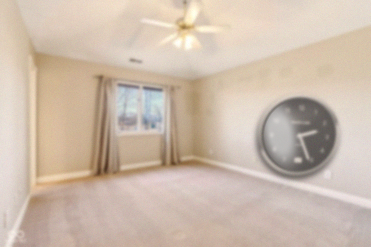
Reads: 2 h 26 min
